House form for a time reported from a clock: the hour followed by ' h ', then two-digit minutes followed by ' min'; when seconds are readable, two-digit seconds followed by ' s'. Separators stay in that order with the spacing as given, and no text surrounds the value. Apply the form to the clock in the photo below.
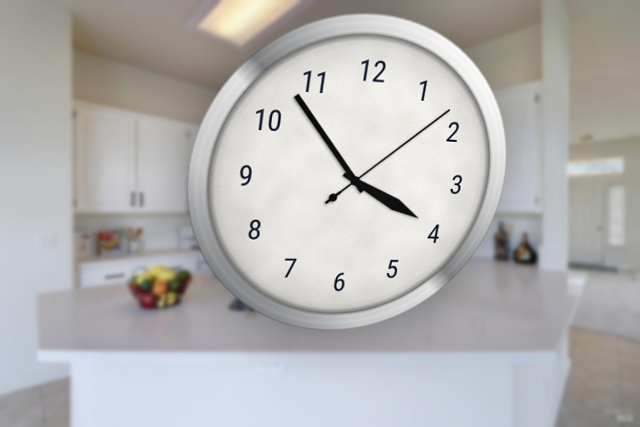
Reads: 3 h 53 min 08 s
